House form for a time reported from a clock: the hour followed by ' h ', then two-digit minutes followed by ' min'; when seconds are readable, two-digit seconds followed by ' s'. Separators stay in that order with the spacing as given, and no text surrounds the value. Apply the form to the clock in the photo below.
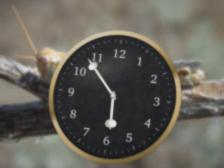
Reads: 5 h 53 min
